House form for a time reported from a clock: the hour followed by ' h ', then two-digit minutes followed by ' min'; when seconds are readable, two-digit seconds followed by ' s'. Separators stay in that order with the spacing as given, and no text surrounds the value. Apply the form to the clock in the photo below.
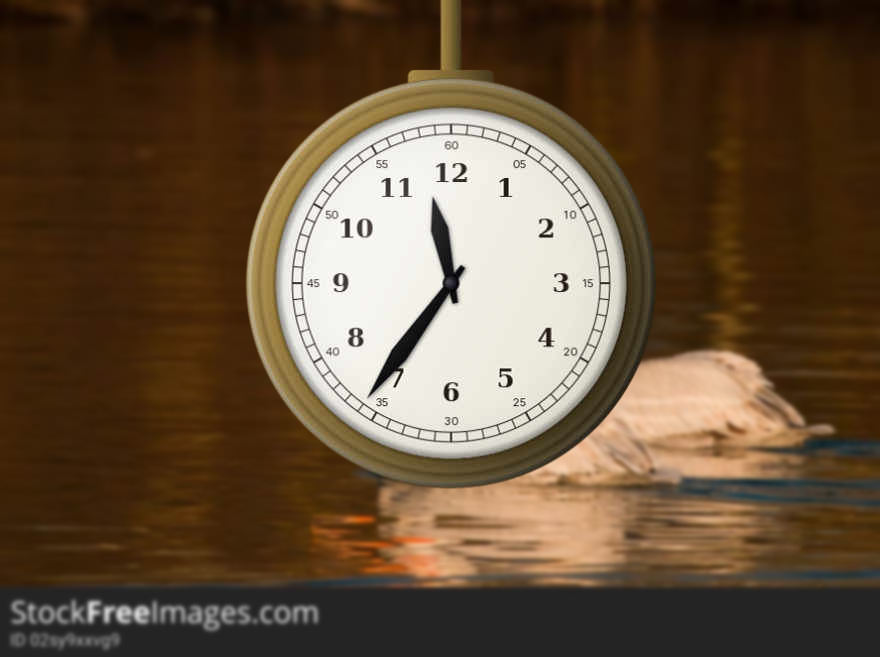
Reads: 11 h 36 min
